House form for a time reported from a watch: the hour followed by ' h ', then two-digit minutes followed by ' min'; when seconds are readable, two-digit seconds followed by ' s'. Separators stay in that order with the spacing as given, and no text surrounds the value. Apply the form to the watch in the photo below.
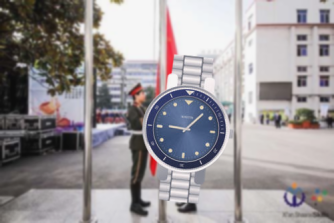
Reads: 9 h 07 min
